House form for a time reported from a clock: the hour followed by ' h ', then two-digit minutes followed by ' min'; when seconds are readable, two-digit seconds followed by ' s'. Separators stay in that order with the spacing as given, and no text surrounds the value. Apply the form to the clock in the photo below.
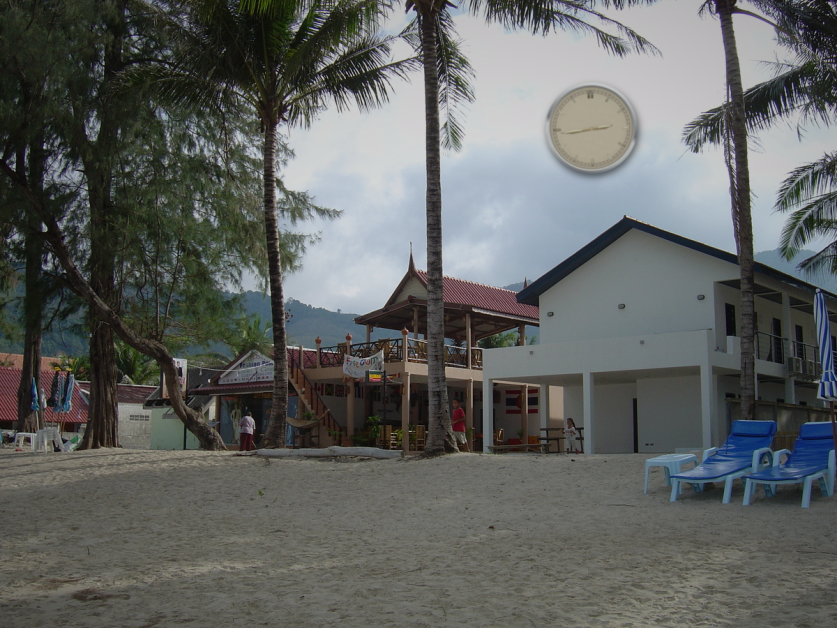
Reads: 2 h 44 min
